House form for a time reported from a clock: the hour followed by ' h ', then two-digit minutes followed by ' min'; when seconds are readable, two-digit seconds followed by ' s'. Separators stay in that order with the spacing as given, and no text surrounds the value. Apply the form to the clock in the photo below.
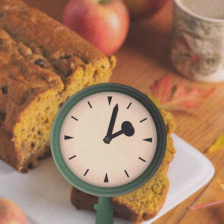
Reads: 2 h 02 min
